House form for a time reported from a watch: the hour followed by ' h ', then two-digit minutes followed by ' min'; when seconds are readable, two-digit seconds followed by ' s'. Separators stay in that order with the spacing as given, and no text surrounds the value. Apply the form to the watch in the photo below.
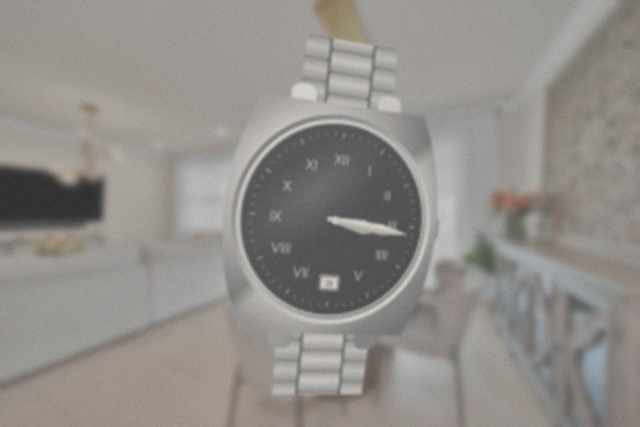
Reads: 3 h 16 min
